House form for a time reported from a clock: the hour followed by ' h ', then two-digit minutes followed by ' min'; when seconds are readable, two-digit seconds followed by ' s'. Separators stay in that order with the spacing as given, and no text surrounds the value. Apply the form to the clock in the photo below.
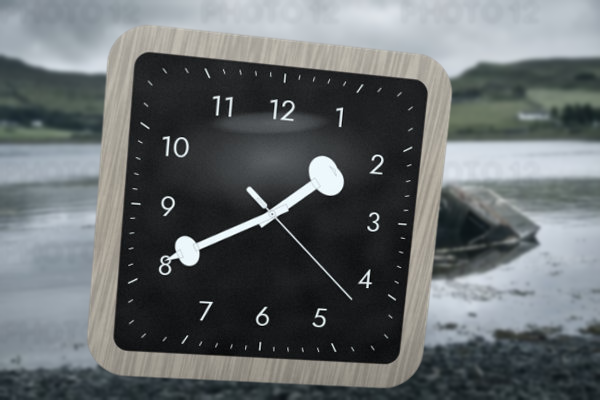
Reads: 1 h 40 min 22 s
